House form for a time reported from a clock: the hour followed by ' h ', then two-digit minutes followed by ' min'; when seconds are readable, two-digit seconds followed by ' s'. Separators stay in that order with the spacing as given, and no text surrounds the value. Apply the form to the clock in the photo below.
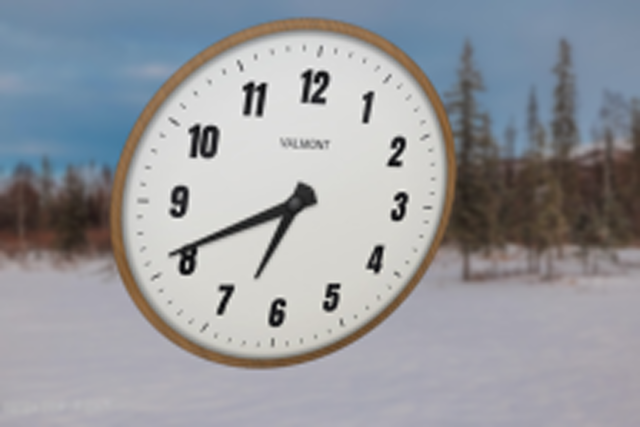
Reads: 6 h 41 min
